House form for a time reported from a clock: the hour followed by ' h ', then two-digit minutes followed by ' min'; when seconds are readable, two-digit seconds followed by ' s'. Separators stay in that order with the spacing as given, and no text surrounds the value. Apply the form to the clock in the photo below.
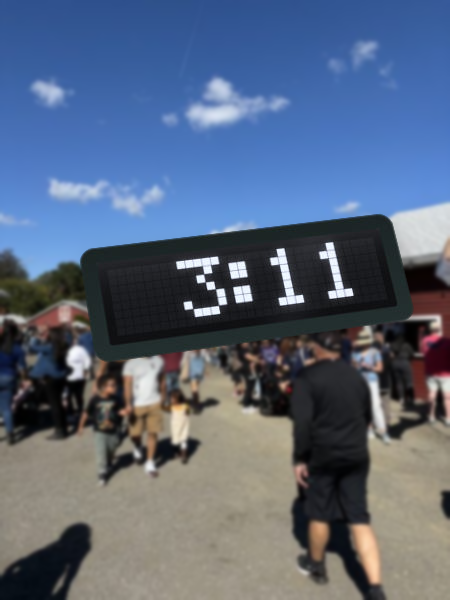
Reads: 3 h 11 min
